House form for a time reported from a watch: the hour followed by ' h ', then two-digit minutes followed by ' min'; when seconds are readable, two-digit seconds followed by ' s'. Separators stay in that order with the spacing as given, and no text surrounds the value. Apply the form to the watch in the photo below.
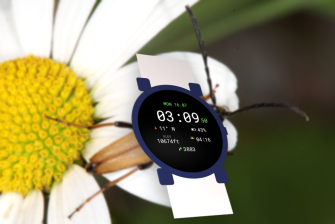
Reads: 3 h 09 min
